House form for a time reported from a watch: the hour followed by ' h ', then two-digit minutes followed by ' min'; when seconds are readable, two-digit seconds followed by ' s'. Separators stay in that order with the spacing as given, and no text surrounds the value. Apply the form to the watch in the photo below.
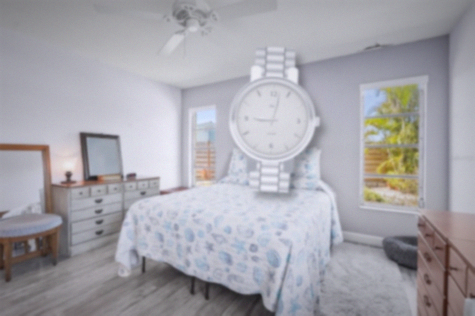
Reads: 9 h 02 min
